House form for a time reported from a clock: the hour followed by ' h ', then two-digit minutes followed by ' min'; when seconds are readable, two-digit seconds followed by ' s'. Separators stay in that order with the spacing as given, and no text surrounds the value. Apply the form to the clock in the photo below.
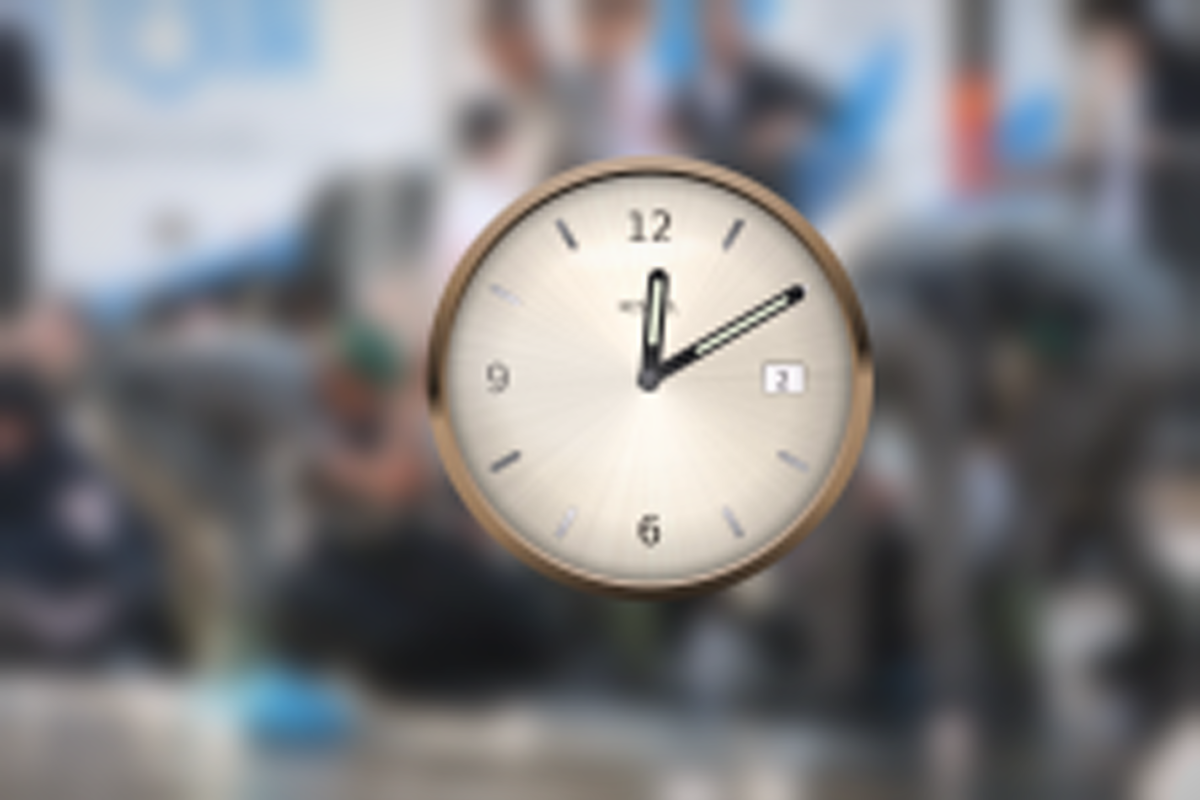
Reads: 12 h 10 min
